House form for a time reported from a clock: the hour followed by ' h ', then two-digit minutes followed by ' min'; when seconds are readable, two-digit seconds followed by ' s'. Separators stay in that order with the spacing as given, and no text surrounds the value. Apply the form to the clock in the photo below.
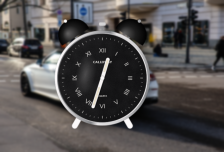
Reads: 12 h 33 min
